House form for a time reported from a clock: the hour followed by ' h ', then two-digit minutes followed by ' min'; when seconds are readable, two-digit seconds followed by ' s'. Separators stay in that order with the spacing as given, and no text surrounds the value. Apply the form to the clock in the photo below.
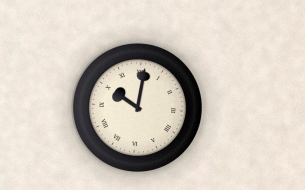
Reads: 10 h 01 min
